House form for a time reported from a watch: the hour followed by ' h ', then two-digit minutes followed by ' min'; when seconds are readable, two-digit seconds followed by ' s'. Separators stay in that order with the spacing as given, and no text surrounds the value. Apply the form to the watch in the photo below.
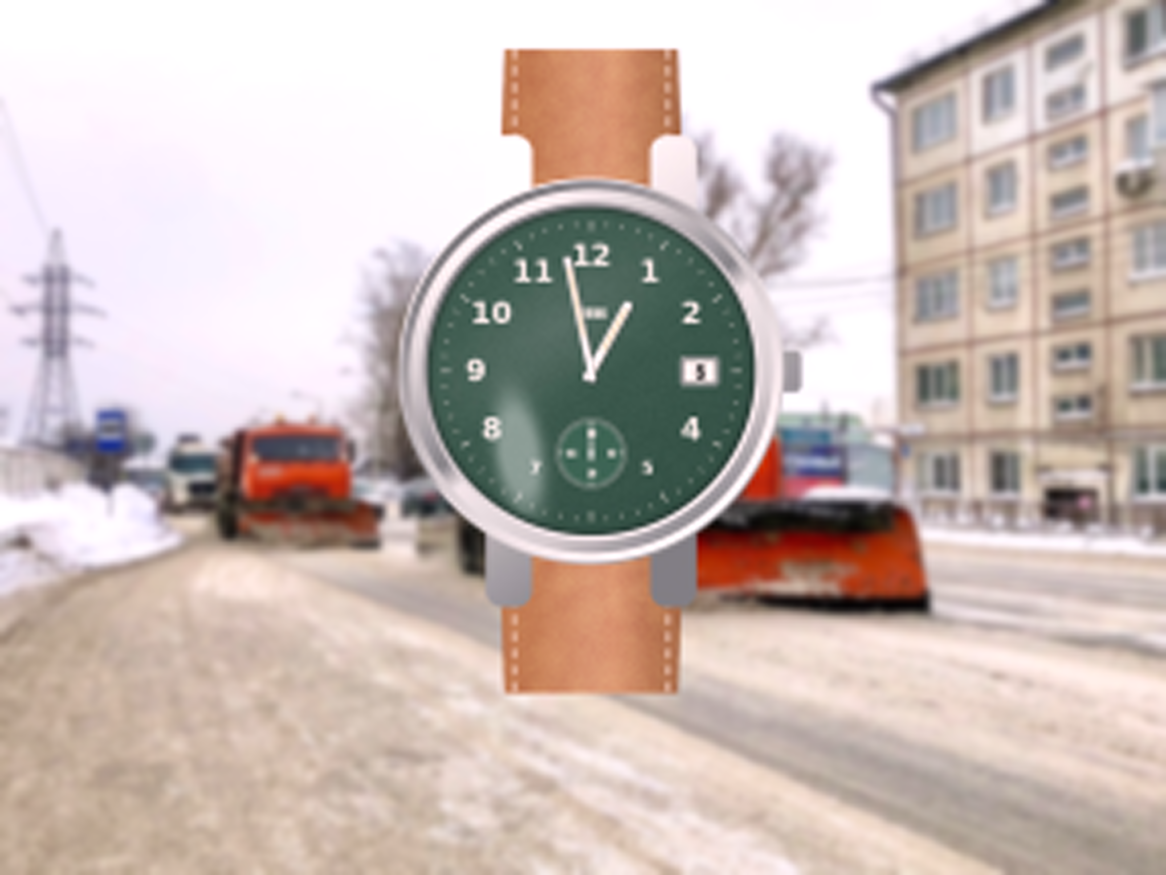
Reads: 12 h 58 min
